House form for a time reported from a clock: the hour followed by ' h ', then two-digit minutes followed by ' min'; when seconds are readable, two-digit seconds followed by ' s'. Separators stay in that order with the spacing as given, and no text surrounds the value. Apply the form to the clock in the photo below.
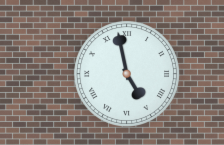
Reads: 4 h 58 min
